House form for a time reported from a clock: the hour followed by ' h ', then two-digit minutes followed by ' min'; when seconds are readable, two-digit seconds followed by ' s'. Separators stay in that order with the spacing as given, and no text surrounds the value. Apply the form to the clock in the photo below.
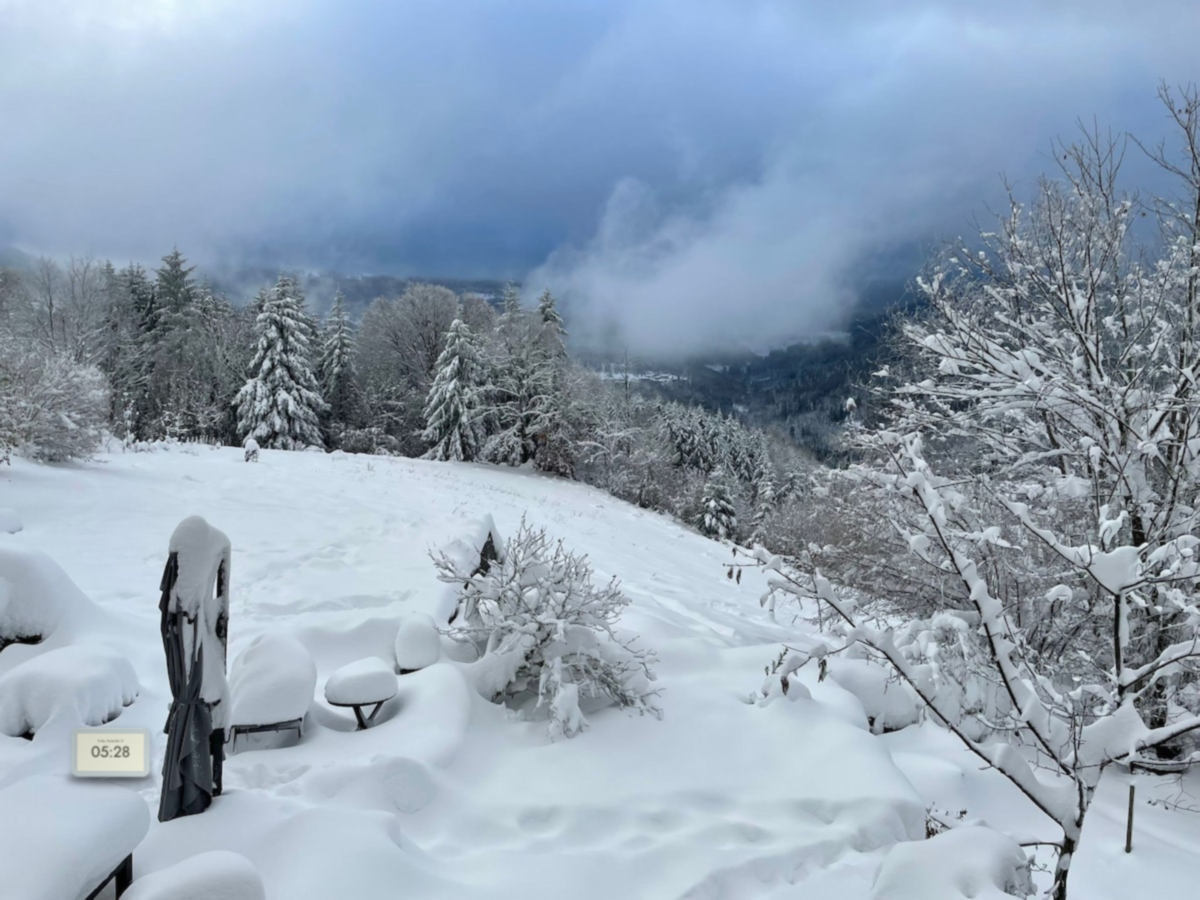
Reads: 5 h 28 min
